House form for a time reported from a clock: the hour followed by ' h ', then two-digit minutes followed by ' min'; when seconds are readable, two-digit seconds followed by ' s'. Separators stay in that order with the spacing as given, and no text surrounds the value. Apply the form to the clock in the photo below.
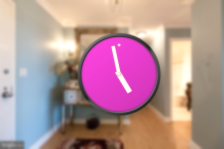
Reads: 4 h 58 min
